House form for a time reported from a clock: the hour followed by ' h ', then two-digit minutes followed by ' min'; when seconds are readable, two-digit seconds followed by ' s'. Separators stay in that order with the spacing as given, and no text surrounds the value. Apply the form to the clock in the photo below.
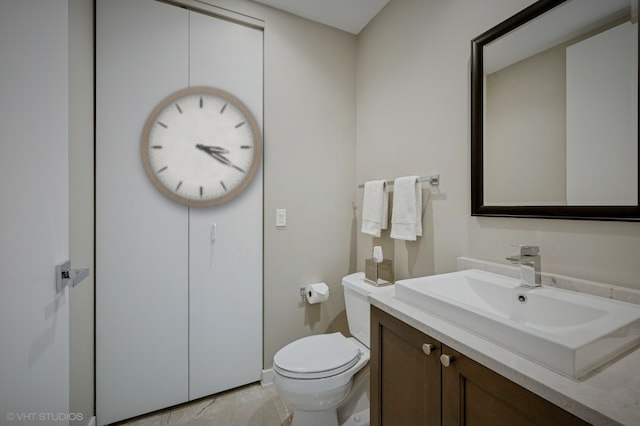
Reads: 3 h 20 min
